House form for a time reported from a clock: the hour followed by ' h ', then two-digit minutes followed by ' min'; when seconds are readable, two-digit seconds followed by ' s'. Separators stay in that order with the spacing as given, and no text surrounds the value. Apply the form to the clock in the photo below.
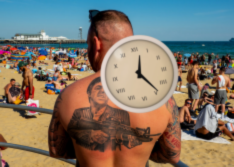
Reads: 12 h 24 min
